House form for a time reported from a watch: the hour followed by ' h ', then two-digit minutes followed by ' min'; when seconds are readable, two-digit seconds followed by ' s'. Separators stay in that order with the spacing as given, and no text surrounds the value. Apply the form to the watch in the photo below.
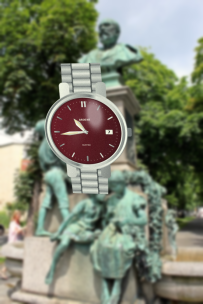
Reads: 10 h 44 min
